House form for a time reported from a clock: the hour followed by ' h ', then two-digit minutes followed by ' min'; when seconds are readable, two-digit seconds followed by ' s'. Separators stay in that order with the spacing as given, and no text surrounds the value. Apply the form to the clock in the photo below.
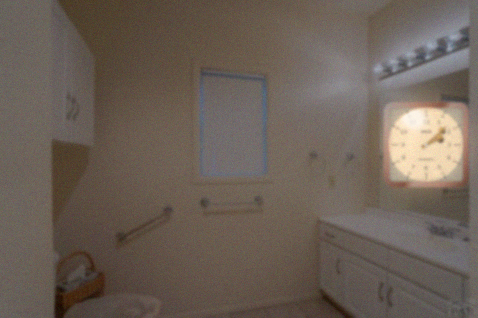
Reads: 2 h 08 min
